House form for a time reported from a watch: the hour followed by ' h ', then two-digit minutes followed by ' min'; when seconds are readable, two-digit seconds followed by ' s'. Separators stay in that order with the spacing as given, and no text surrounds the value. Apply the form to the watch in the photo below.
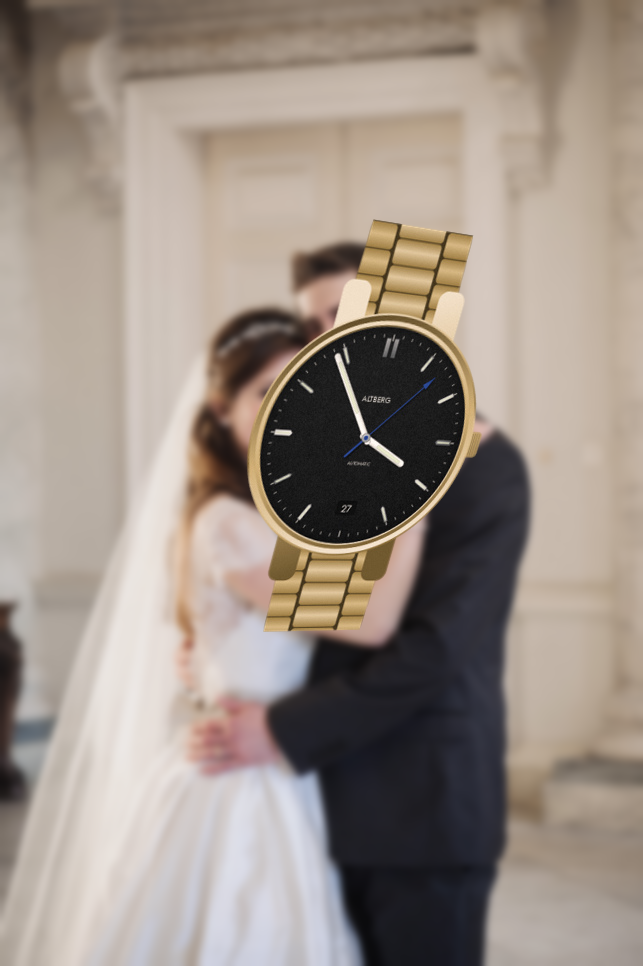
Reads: 3 h 54 min 07 s
